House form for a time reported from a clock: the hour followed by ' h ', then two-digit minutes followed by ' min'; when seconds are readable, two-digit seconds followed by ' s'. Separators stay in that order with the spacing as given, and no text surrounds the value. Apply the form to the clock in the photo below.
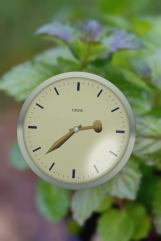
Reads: 2 h 38 min
